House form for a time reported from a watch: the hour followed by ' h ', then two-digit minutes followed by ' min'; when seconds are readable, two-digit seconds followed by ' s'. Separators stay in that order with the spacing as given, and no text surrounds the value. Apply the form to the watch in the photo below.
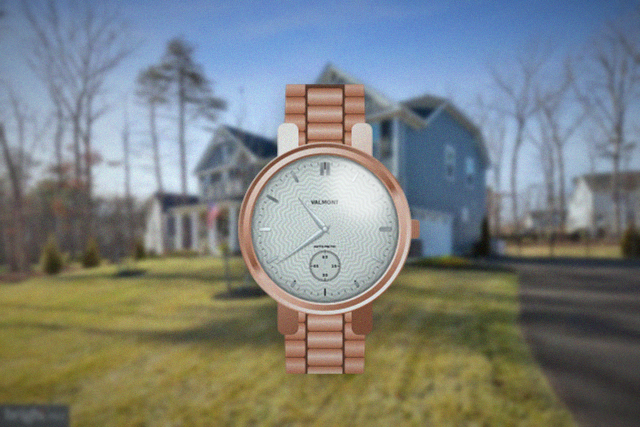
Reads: 10 h 39 min
